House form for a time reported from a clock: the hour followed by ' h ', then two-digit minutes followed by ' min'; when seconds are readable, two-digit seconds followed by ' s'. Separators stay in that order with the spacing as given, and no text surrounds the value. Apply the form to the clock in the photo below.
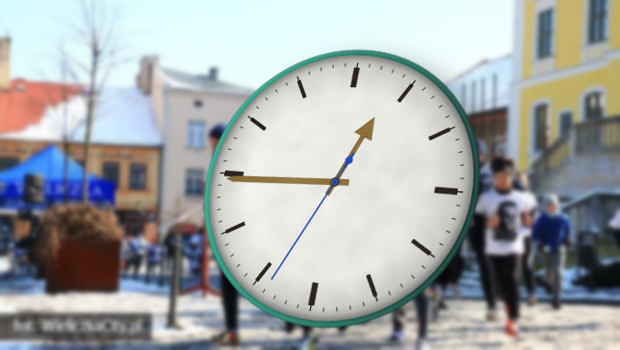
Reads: 12 h 44 min 34 s
